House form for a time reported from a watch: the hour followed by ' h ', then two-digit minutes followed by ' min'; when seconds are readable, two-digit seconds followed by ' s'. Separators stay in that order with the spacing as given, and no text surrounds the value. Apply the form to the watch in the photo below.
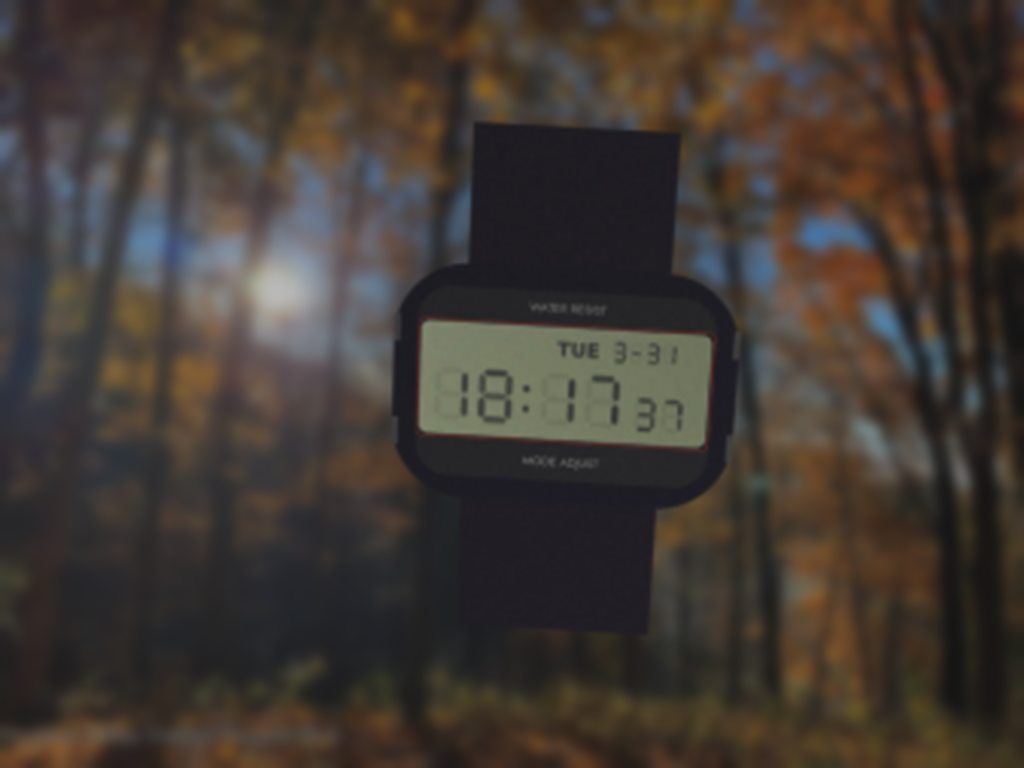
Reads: 18 h 17 min 37 s
